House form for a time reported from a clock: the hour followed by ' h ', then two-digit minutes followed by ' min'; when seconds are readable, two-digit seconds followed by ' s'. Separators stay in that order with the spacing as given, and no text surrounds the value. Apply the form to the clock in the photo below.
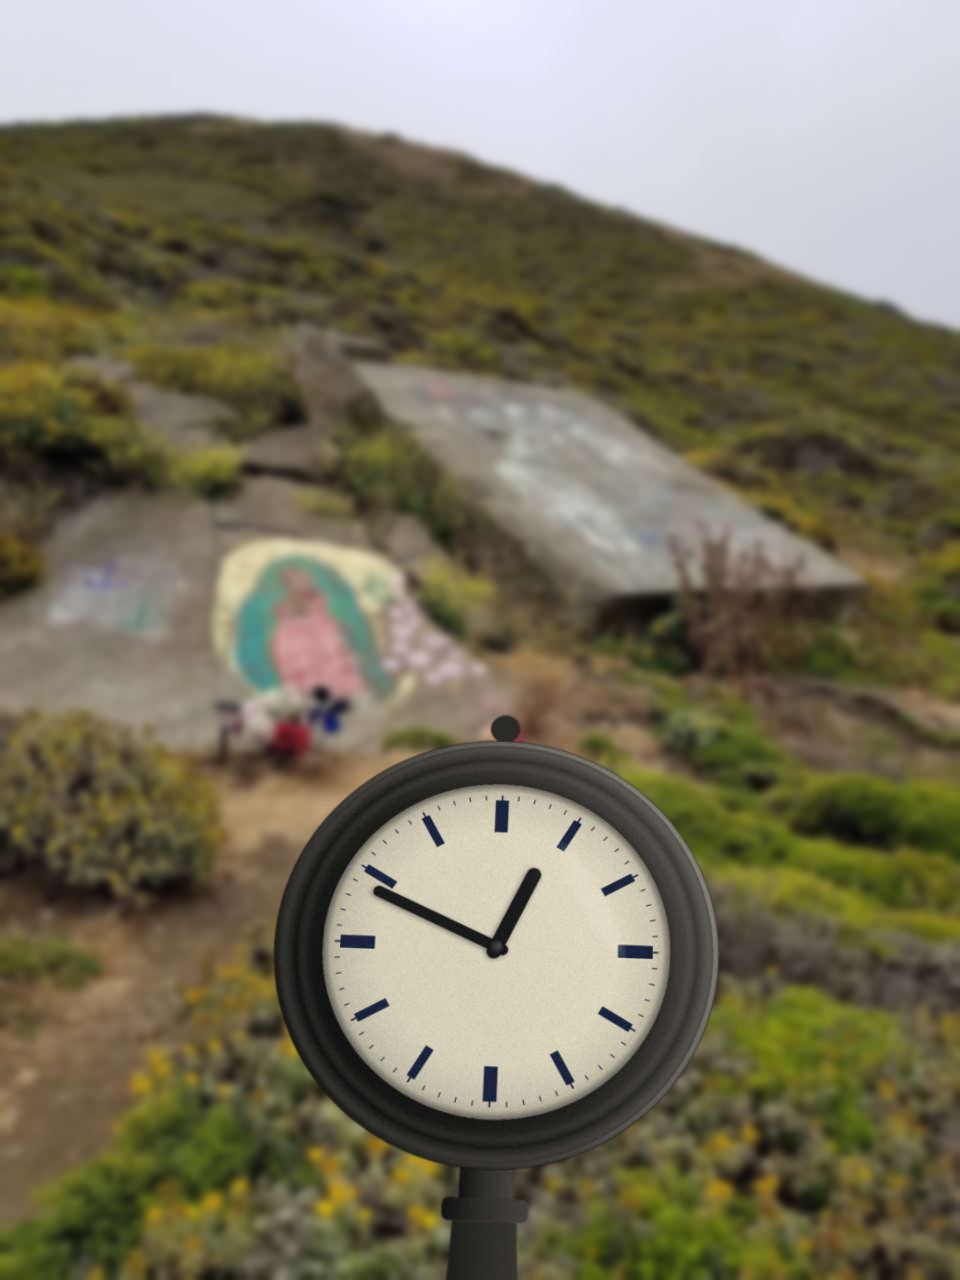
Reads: 12 h 49 min
